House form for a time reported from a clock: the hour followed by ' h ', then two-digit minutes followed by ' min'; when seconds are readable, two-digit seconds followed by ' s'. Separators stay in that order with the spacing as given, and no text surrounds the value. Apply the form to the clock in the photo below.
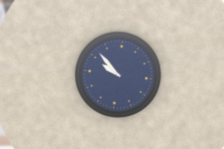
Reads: 9 h 52 min
